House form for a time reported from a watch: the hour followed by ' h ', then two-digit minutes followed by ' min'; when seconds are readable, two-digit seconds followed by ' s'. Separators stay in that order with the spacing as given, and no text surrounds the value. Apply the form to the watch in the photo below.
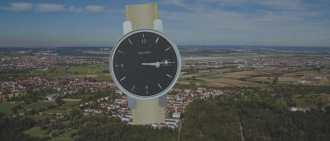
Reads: 3 h 15 min
